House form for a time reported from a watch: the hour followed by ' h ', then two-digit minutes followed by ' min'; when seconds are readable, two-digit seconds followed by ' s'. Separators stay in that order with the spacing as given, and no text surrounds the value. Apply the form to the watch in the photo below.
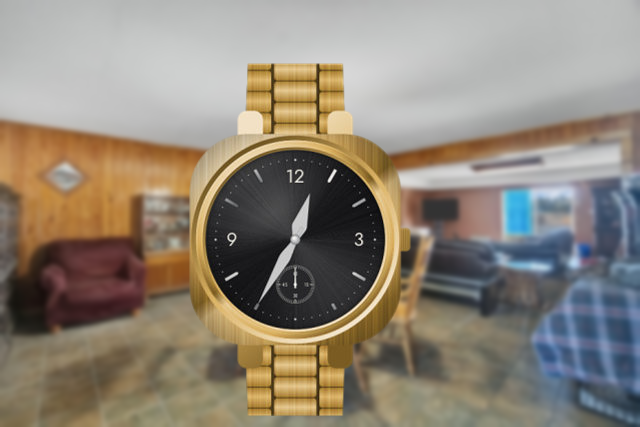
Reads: 12 h 35 min
